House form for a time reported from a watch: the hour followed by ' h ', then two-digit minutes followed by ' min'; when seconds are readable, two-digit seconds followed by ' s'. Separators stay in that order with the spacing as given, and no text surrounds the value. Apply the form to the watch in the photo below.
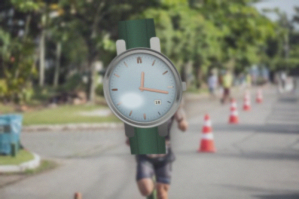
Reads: 12 h 17 min
